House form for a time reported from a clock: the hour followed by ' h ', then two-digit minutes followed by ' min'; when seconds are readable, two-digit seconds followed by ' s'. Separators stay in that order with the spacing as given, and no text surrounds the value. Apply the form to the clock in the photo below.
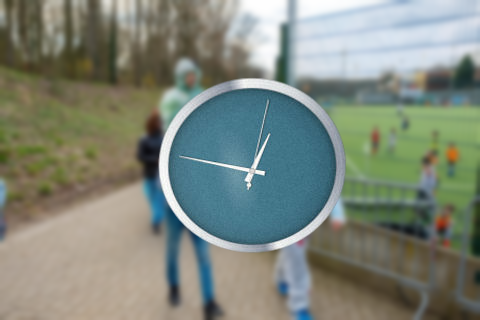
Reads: 12 h 47 min 02 s
